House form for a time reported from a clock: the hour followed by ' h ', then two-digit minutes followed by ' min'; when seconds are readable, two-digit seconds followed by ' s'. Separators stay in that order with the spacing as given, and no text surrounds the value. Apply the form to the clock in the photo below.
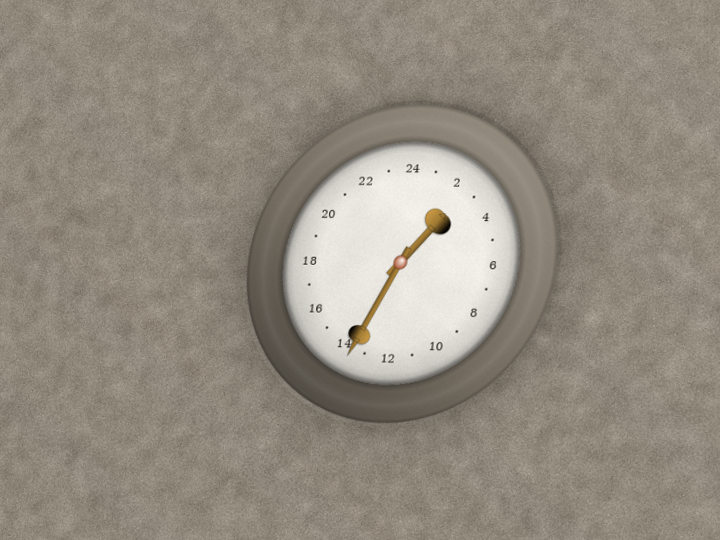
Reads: 2 h 34 min
